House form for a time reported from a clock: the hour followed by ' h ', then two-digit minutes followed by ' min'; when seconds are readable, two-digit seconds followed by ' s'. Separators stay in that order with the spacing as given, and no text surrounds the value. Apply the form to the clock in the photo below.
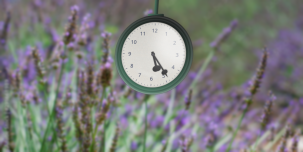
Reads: 5 h 24 min
